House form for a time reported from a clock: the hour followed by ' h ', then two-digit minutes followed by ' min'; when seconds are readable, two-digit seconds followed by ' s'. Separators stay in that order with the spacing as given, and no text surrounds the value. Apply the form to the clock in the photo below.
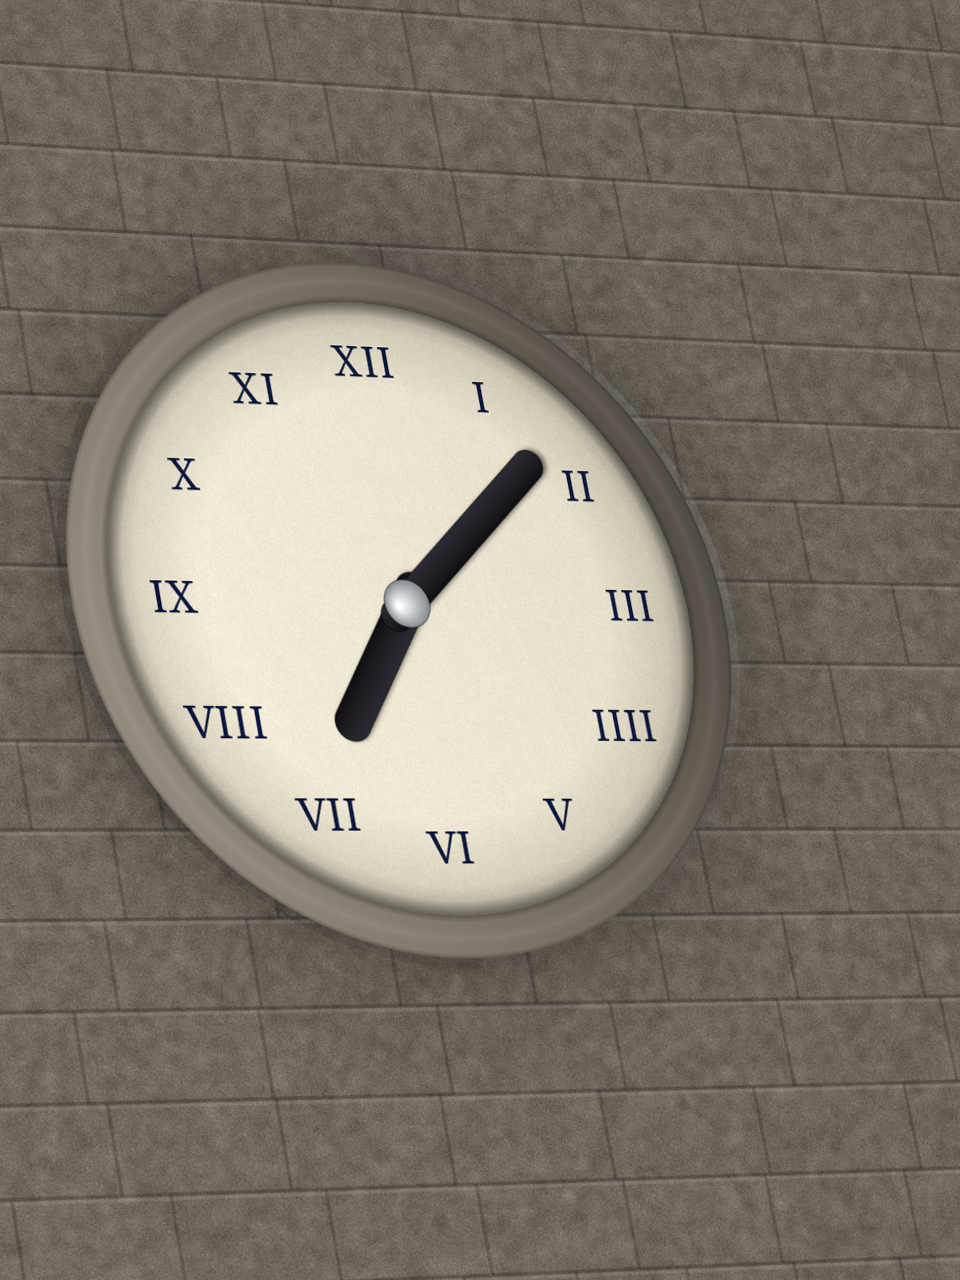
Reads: 7 h 08 min
